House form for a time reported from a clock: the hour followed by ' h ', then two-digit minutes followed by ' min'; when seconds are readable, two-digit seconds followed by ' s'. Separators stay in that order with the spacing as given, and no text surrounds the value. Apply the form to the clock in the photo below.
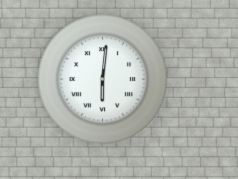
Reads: 6 h 01 min
